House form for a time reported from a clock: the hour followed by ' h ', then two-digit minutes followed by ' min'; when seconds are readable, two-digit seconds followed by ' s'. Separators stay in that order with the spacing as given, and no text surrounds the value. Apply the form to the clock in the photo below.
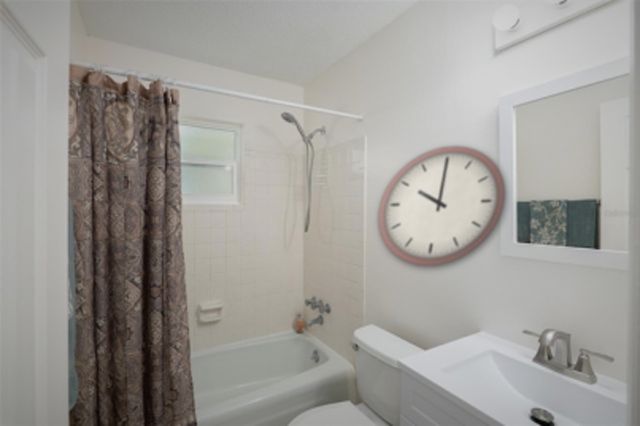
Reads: 10 h 00 min
